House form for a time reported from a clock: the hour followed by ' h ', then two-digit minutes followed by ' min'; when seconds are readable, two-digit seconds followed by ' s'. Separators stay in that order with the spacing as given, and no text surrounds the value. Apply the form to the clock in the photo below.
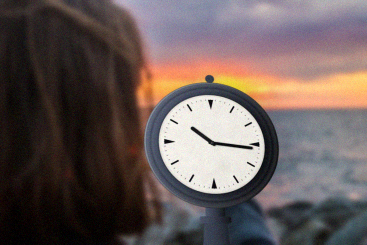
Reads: 10 h 16 min
